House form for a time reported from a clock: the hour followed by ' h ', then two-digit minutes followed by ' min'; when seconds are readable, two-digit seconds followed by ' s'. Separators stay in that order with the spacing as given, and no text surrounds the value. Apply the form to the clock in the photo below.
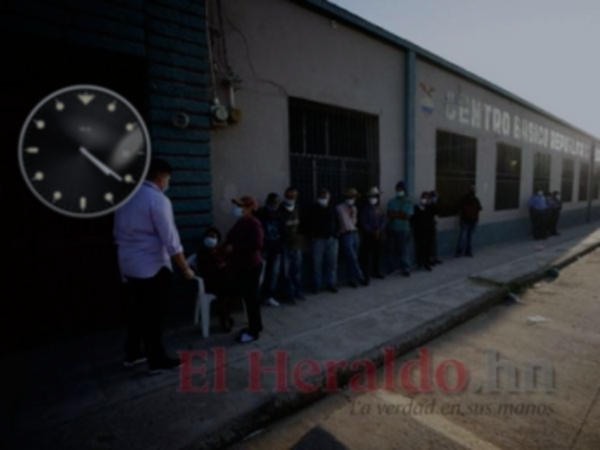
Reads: 4 h 21 min
